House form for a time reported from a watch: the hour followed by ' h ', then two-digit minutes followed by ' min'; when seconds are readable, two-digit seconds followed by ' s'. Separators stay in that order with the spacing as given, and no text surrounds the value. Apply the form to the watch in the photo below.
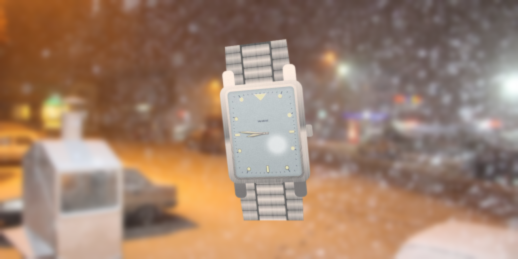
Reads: 8 h 46 min
